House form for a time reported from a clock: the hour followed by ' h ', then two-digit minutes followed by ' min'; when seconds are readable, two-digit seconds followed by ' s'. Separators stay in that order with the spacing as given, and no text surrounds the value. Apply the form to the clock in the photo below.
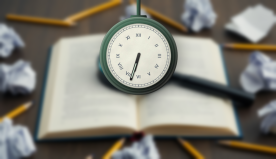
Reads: 6 h 33 min
